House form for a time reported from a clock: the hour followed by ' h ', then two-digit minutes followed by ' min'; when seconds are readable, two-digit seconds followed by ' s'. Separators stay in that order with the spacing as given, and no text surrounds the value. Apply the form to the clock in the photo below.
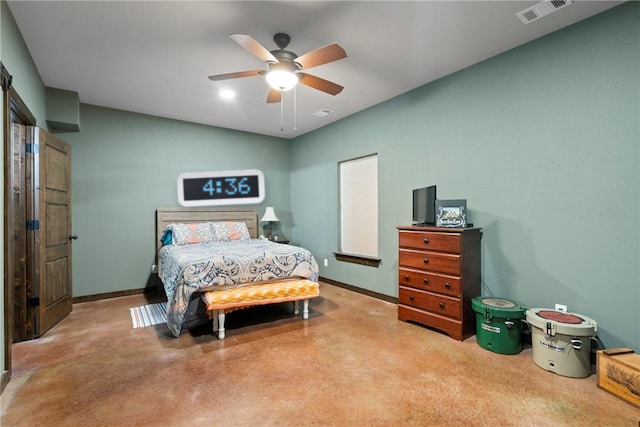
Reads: 4 h 36 min
